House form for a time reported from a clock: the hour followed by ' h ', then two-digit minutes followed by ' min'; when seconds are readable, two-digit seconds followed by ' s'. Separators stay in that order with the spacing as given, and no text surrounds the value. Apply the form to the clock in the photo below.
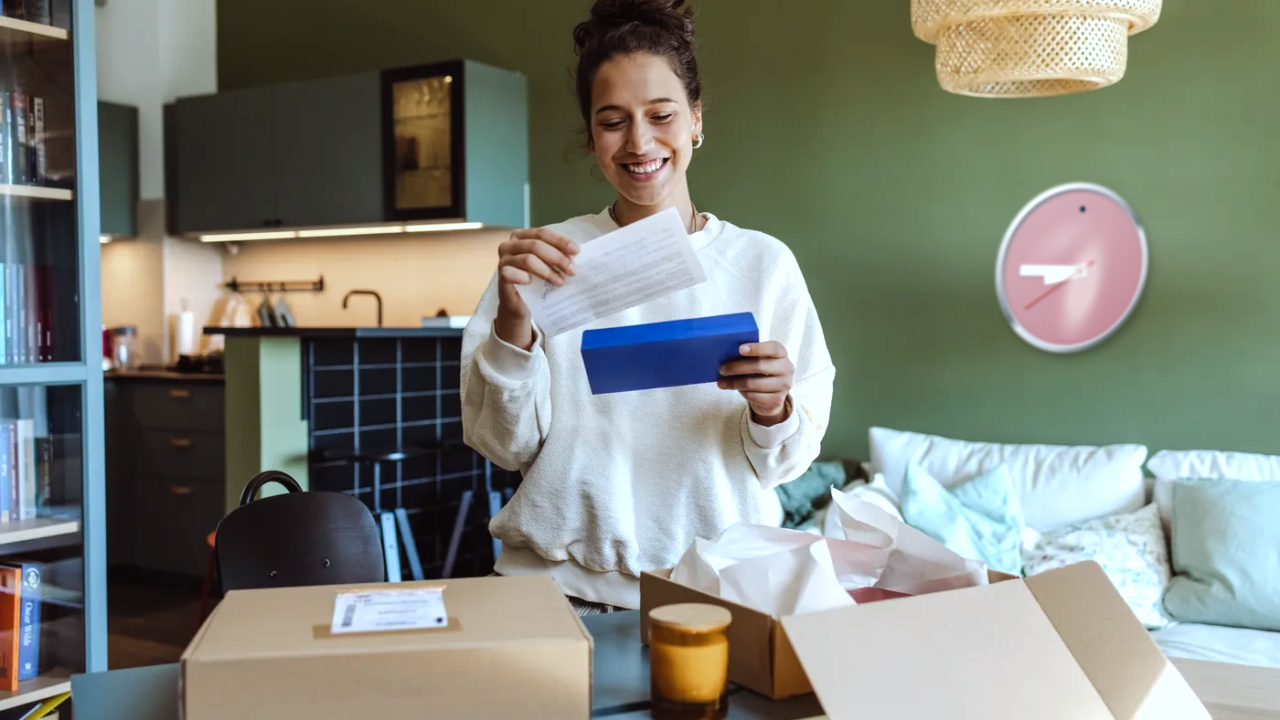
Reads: 8 h 45 min 40 s
